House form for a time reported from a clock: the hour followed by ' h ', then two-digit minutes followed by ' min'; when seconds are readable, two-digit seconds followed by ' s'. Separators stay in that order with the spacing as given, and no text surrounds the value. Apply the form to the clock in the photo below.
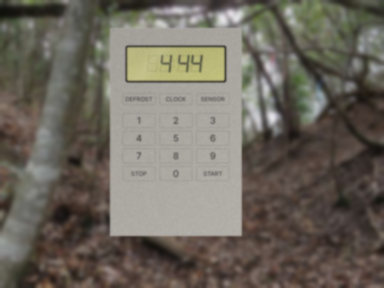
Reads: 4 h 44 min
